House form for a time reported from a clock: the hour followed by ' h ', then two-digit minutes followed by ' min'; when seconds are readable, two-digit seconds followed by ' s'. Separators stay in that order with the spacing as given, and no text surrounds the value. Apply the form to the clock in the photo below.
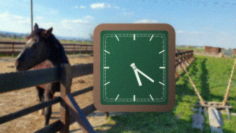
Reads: 5 h 21 min
